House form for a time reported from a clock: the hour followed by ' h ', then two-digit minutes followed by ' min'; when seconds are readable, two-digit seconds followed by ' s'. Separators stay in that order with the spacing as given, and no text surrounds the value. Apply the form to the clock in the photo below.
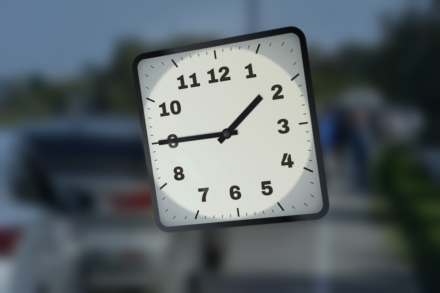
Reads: 1 h 45 min
